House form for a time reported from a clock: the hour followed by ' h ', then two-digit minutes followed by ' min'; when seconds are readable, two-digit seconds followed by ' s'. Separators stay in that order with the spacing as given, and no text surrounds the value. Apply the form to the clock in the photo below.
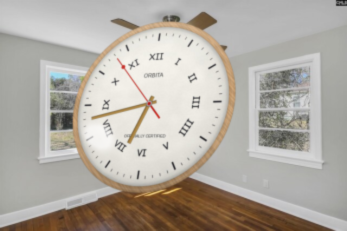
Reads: 6 h 42 min 53 s
